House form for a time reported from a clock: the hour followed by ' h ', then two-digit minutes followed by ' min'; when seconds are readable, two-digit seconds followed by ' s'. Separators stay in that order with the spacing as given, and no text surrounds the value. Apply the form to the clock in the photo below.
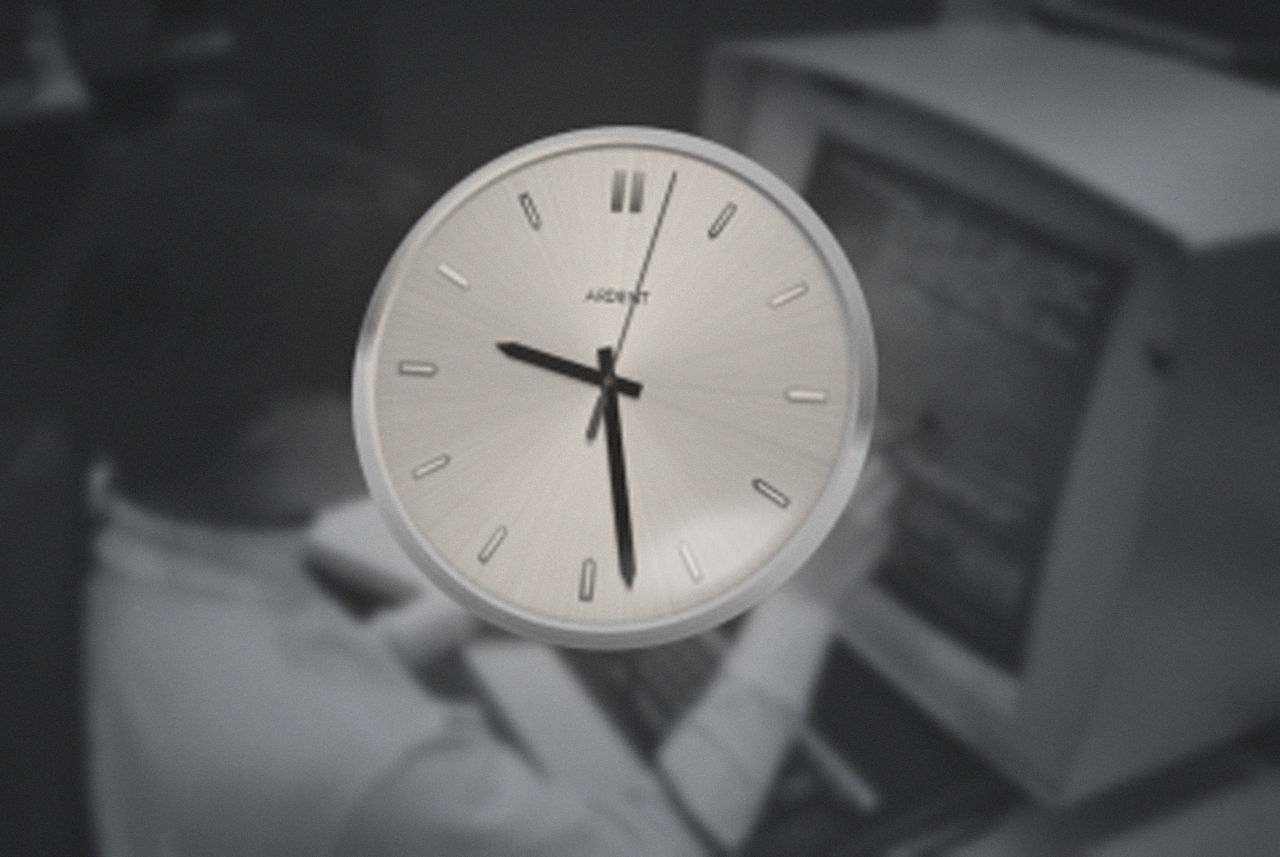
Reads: 9 h 28 min 02 s
